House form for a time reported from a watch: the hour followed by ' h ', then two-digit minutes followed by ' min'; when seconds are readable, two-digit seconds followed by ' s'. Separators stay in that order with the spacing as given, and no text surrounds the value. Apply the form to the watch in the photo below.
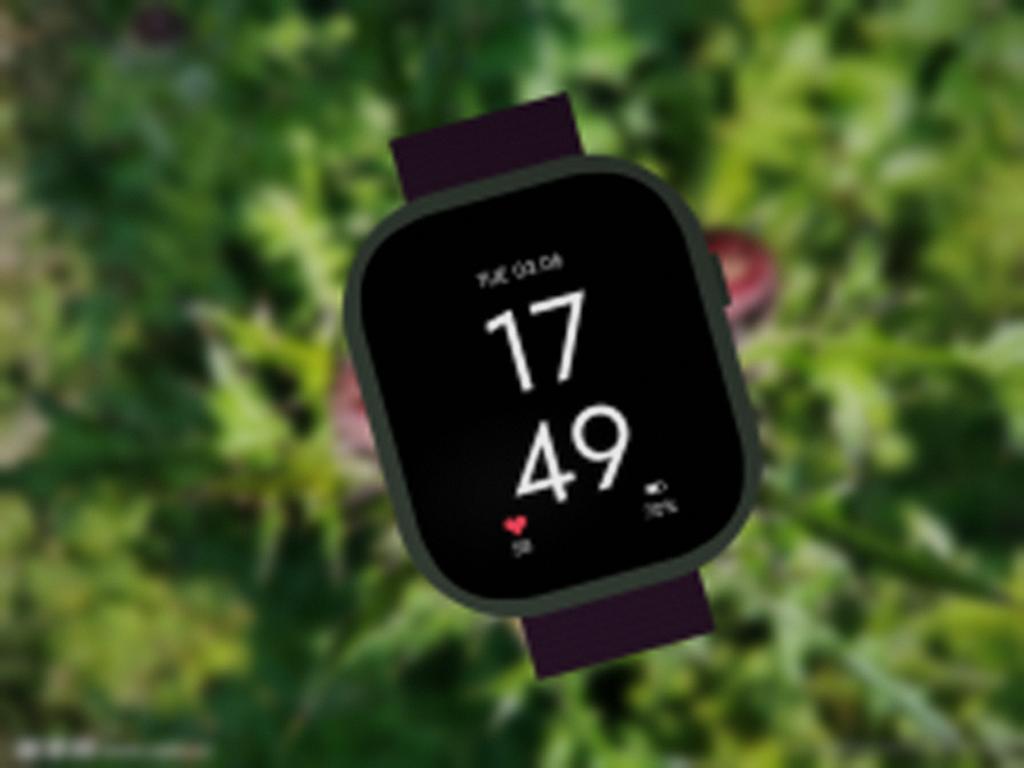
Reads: 17 h 49 min
